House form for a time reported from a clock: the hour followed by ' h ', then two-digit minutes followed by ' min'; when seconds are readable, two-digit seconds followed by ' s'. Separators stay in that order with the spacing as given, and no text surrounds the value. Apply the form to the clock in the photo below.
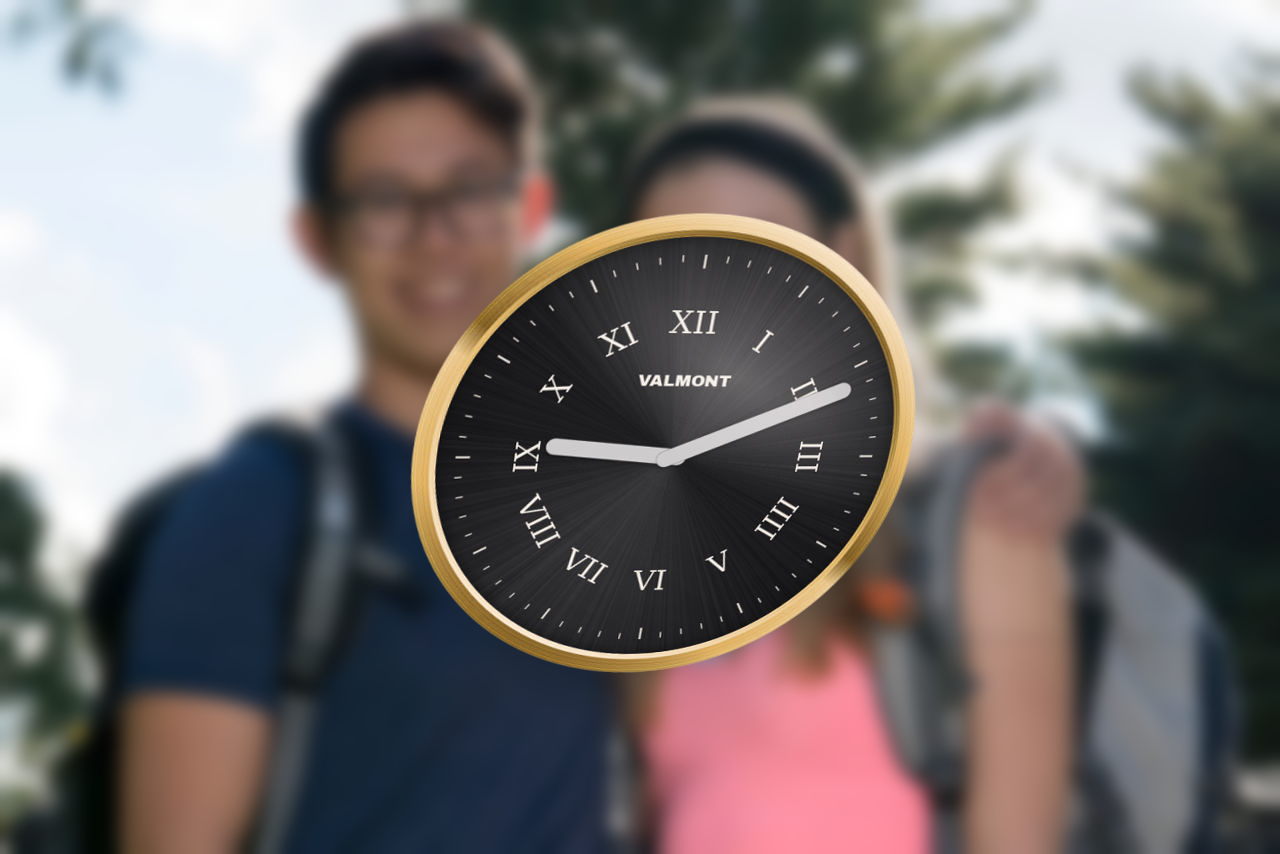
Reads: 9 h 11 min
